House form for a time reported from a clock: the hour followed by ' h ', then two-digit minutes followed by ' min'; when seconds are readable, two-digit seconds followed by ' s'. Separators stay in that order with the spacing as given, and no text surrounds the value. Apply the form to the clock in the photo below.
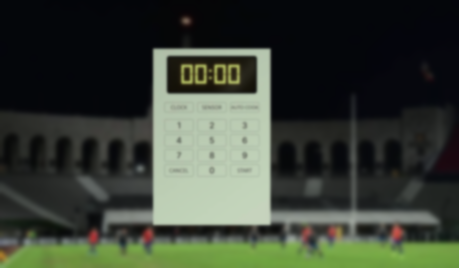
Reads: 0 h 00 min
